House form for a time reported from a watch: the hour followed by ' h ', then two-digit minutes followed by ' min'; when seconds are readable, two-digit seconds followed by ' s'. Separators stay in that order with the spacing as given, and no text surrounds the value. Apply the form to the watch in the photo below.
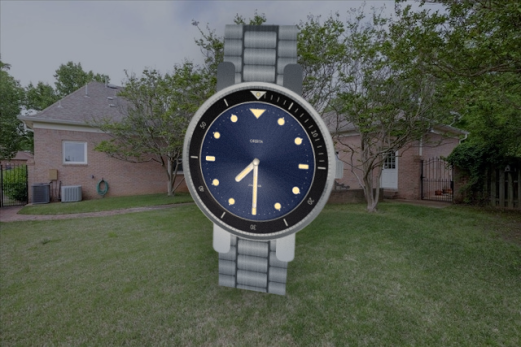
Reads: 7 h 30 min
